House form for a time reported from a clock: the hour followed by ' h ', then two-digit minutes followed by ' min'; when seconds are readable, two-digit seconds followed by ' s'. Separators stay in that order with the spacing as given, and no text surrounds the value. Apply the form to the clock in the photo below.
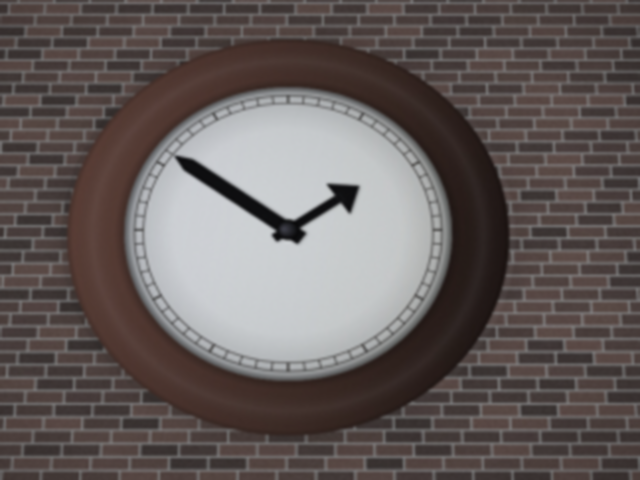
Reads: 1 h 51 min
